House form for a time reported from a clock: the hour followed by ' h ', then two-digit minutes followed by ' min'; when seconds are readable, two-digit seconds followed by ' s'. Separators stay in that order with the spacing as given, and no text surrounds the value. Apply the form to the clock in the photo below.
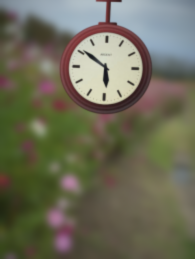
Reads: 5 h 51 min
